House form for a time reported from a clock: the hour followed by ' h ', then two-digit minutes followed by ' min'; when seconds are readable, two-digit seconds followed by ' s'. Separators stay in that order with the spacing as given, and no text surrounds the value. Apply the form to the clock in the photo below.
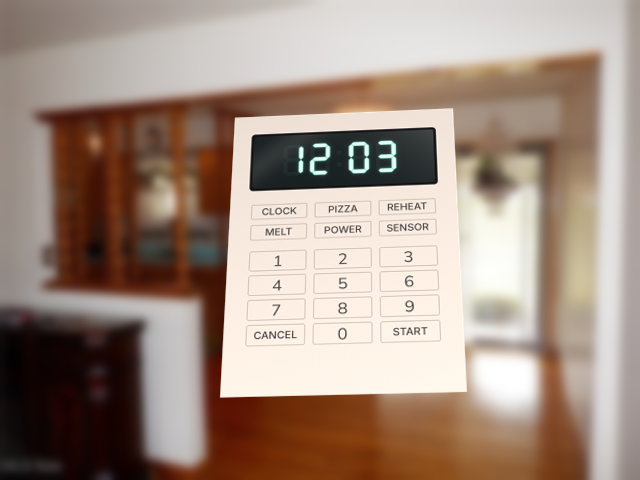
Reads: 12 h 03 min
